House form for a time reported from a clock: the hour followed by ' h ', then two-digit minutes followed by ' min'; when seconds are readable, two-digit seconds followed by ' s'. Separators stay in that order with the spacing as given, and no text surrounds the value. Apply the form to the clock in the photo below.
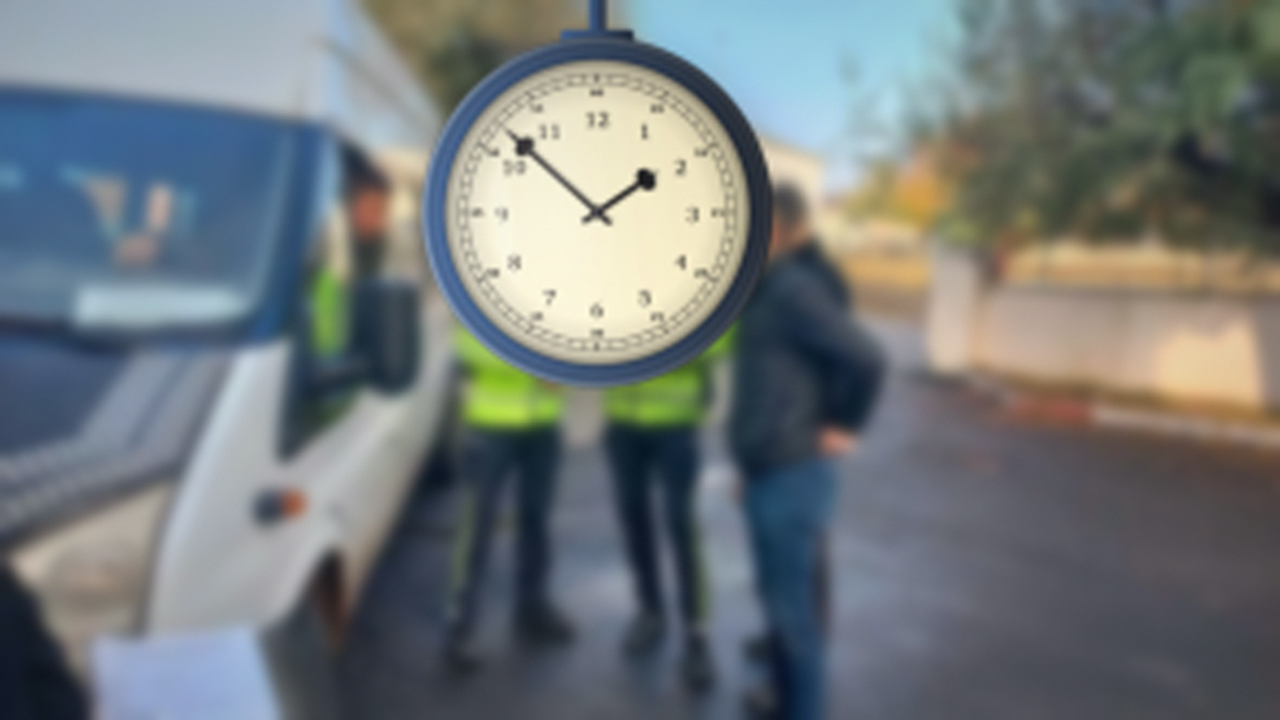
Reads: 1 h 52 min
